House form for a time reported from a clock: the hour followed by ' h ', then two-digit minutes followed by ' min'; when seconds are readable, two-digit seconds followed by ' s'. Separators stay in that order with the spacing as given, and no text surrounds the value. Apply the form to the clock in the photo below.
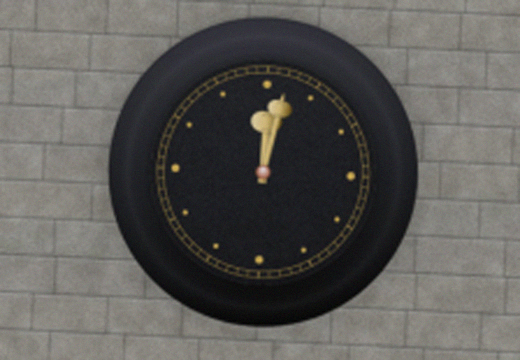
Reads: 12 h 02 min
